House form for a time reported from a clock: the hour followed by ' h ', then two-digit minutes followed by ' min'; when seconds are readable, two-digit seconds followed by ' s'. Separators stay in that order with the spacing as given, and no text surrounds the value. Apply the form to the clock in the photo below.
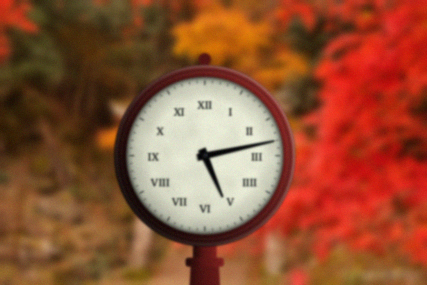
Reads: 5 h 13 min
